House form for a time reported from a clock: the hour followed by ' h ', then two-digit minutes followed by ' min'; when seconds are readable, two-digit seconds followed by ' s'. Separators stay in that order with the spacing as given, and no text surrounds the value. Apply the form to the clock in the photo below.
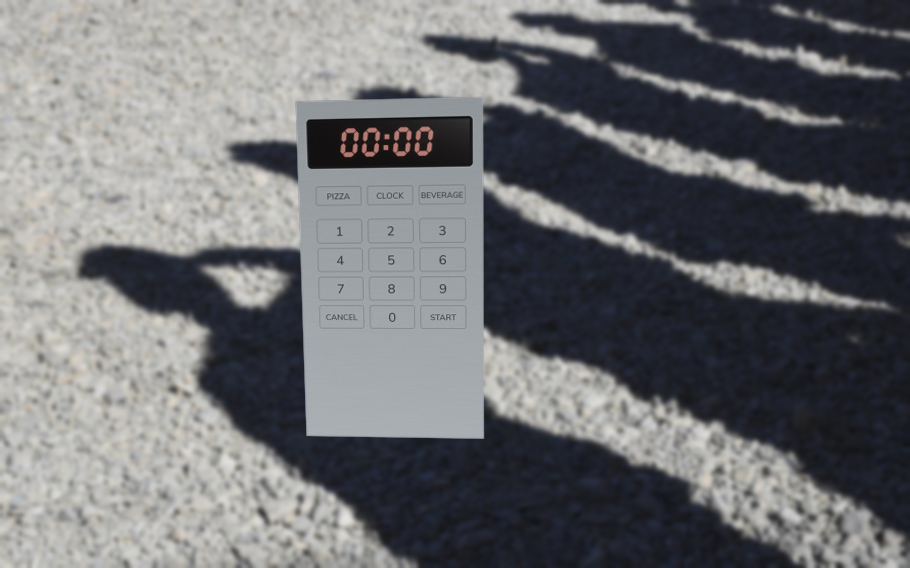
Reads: 0 h 00 min
